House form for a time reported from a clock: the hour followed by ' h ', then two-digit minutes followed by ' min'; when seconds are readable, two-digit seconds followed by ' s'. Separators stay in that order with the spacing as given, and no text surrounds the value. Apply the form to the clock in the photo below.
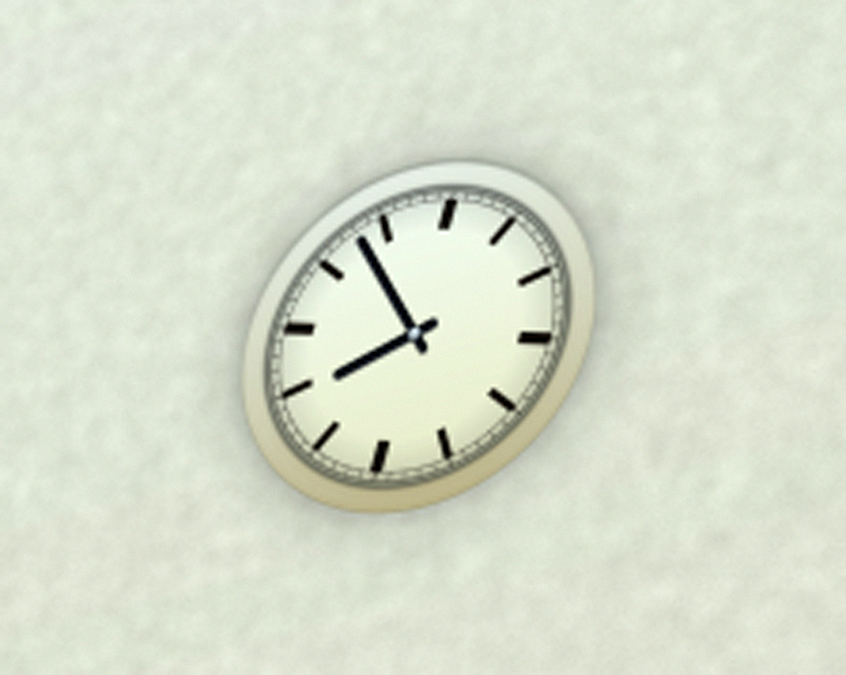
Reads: 7 h 53 min
